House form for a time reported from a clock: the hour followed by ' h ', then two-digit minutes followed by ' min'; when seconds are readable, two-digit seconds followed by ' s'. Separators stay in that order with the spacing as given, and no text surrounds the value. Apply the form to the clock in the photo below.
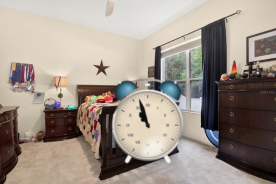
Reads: 10 h 57 min
